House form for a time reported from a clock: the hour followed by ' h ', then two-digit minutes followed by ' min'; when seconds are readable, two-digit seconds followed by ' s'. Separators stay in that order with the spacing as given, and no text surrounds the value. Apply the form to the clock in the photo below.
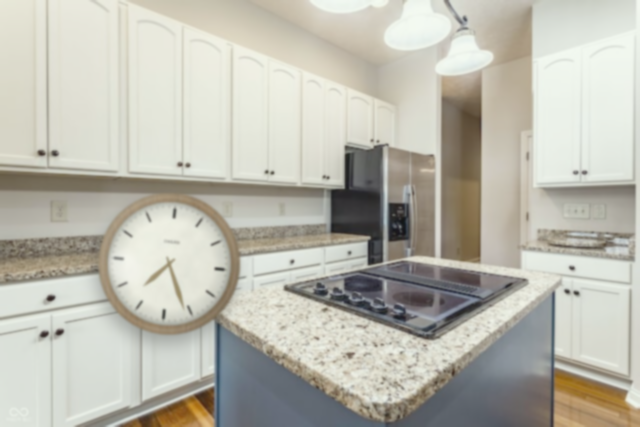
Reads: 7 h 26 min
